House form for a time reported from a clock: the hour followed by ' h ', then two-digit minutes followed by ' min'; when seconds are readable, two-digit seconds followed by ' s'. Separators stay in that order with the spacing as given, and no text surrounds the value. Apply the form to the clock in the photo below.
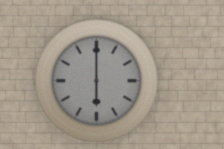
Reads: 6 h 00 min
